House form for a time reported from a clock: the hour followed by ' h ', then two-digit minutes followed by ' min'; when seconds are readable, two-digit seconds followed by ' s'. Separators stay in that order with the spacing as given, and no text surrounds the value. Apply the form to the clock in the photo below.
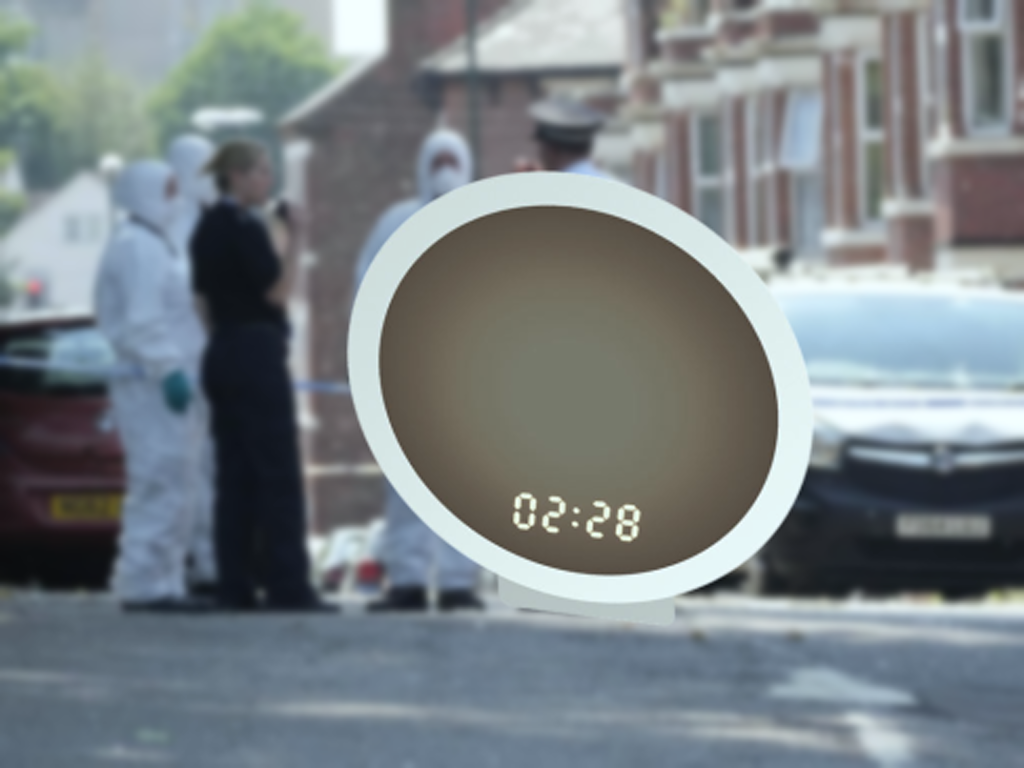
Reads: 2 h 28 min
